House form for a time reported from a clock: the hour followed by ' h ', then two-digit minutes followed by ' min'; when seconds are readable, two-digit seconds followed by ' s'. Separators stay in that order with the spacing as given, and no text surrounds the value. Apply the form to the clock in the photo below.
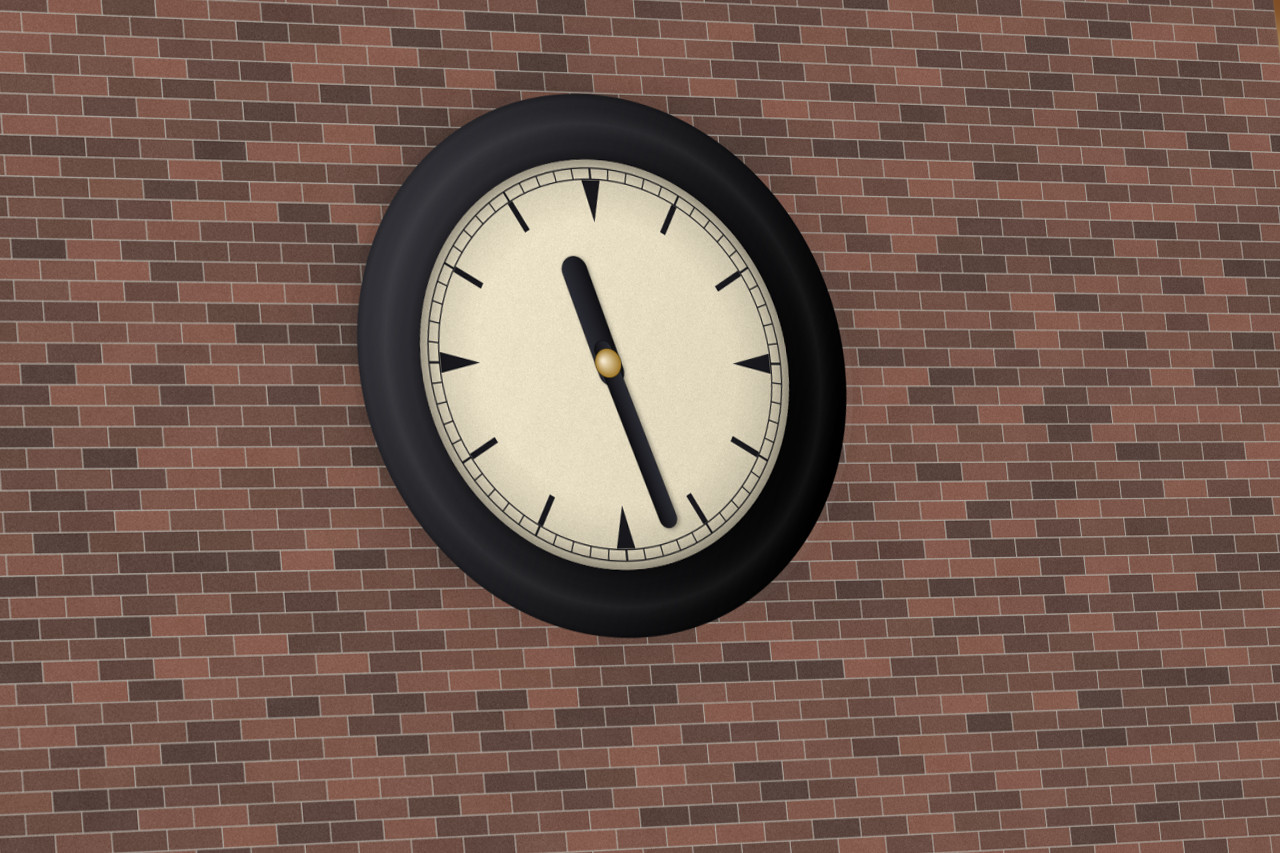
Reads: 11 h 27 min
